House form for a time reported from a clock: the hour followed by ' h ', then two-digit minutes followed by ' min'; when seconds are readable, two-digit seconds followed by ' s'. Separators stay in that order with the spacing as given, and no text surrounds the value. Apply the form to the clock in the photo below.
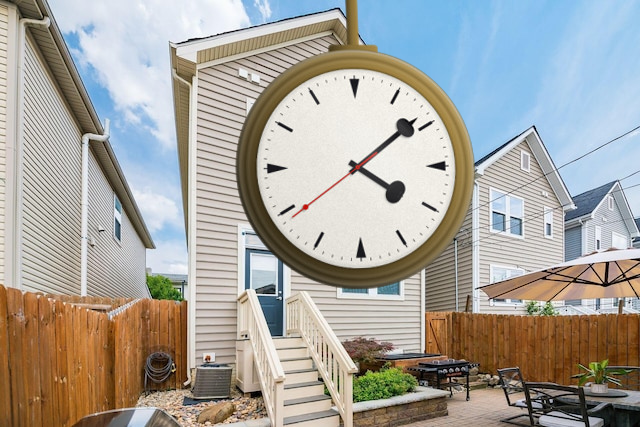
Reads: 4 h 08 min 39 s
